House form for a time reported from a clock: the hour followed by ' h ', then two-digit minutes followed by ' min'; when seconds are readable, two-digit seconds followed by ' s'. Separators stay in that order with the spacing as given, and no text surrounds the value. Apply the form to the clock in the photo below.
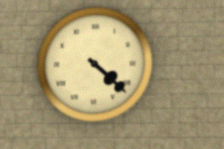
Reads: 4 h 22 min
